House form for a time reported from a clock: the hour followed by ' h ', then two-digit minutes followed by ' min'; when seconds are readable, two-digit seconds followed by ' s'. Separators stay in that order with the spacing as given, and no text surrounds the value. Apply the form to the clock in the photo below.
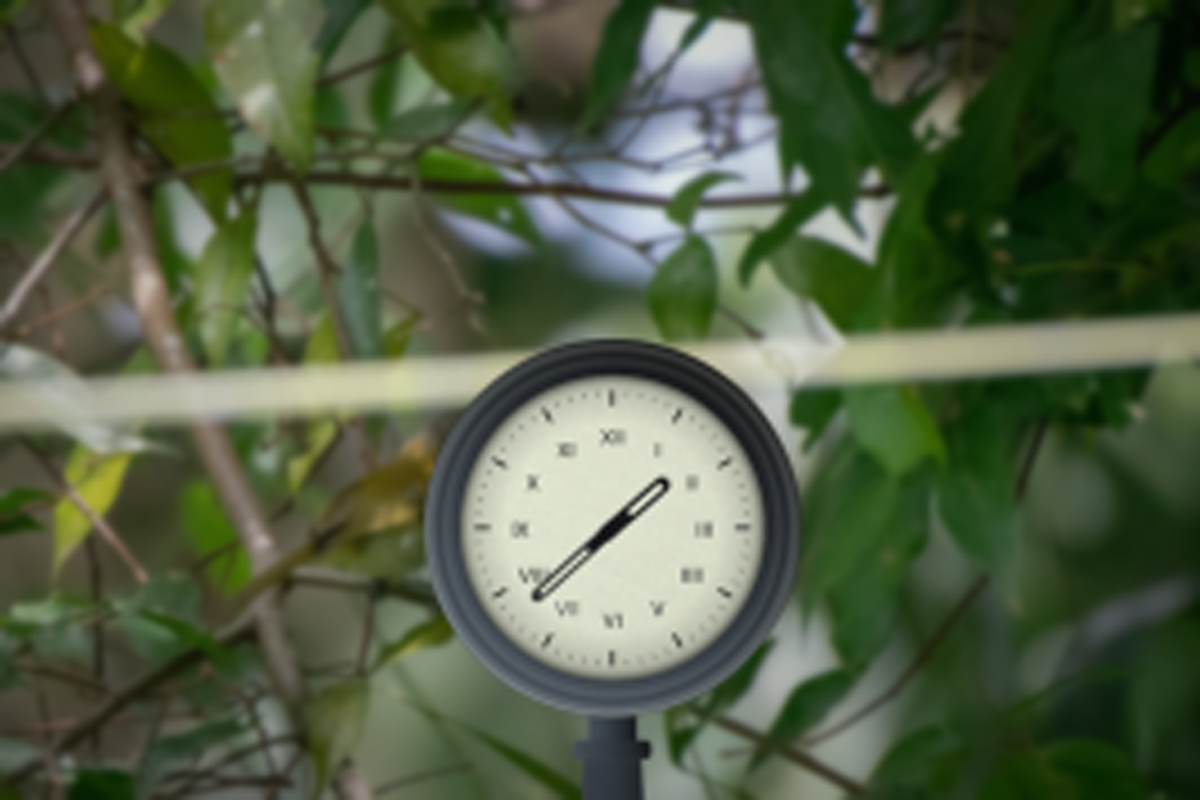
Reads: 1 h 38 min
